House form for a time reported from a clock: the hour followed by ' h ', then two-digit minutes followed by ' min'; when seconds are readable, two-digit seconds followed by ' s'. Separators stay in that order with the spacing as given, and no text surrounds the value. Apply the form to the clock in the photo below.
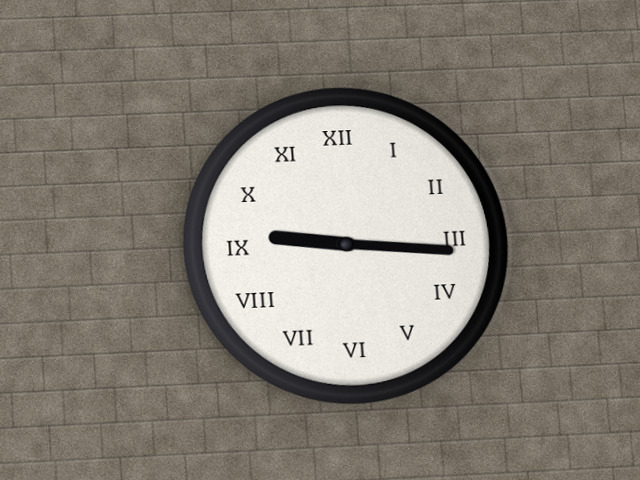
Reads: 9 h 16 min
